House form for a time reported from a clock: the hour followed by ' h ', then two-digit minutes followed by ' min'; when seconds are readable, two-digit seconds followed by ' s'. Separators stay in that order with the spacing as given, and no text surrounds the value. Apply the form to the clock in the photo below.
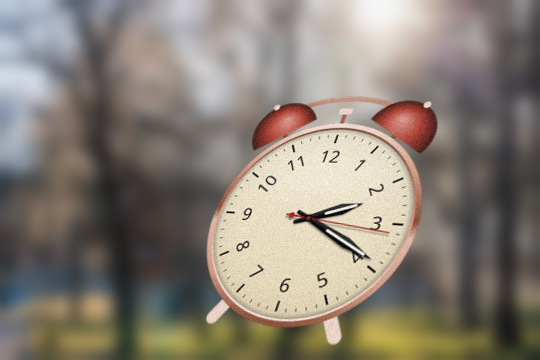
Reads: 2 h 19 min 16 s
